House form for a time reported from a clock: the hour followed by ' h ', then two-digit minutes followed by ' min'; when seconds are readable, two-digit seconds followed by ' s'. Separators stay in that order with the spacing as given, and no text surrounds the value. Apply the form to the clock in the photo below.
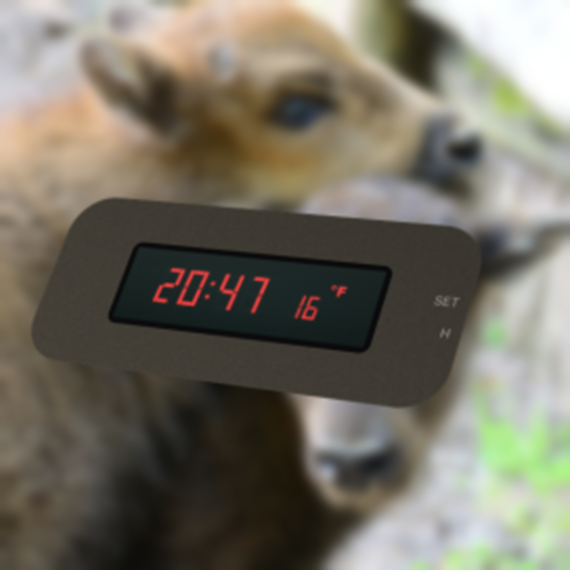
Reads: 20 h 47 min
